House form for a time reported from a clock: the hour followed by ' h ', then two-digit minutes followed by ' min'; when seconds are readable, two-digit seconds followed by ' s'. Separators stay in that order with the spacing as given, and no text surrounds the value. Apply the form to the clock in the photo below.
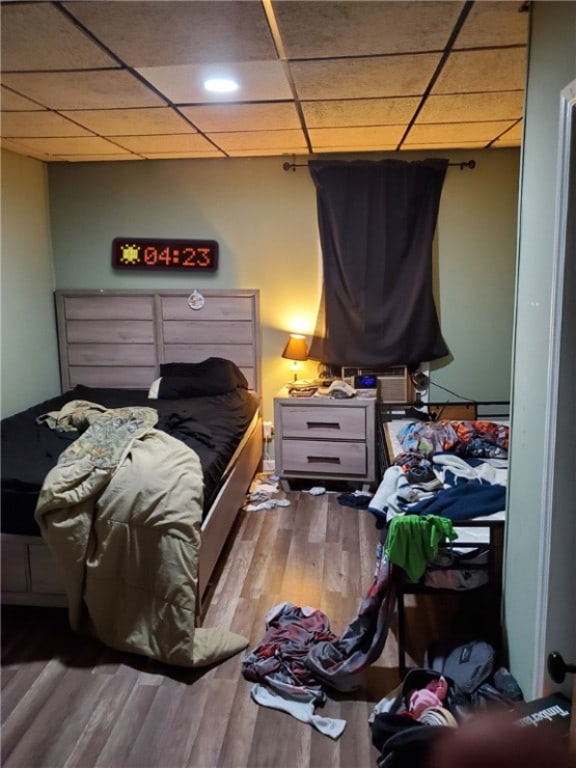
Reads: 4 h 23 min
